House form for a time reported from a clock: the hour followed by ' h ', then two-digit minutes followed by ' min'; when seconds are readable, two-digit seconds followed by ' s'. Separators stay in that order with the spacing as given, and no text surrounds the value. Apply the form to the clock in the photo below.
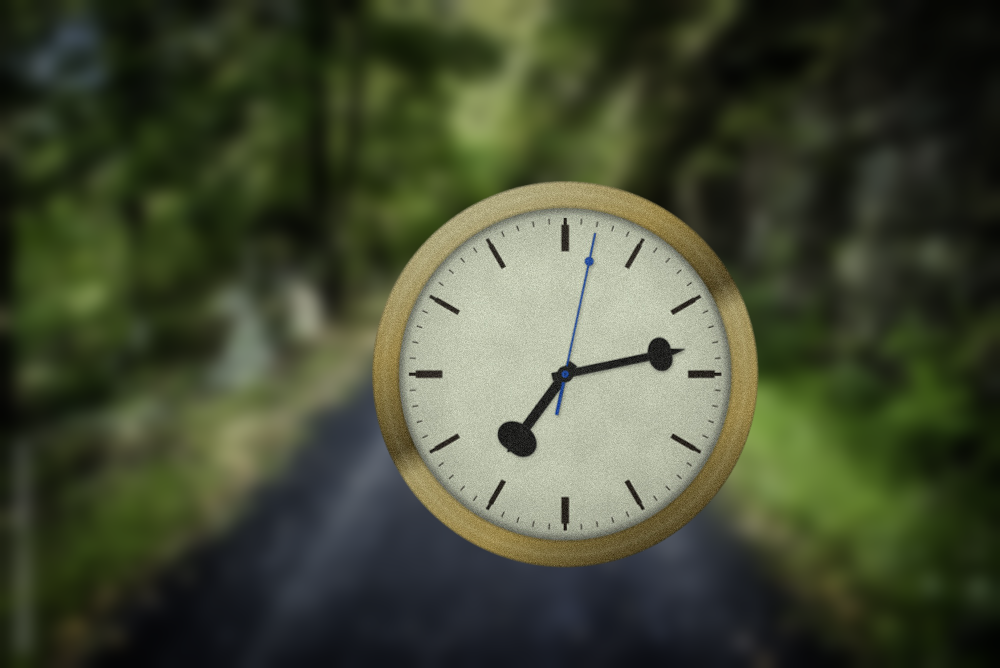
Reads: 7 h 13 min 02 s
